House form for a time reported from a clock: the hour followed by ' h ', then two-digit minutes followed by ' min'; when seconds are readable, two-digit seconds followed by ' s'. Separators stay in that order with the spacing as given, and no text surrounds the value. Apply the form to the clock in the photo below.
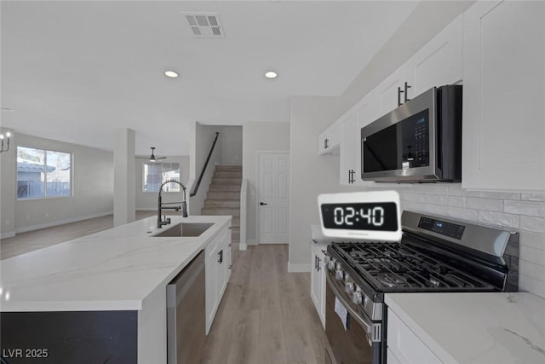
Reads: 2 h 40 min
